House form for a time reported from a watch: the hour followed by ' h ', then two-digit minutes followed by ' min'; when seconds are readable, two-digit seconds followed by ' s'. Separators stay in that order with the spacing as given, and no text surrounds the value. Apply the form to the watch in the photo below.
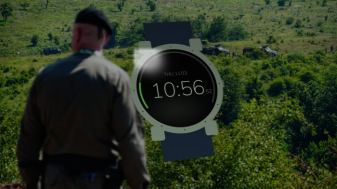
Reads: 10 h 56 min
